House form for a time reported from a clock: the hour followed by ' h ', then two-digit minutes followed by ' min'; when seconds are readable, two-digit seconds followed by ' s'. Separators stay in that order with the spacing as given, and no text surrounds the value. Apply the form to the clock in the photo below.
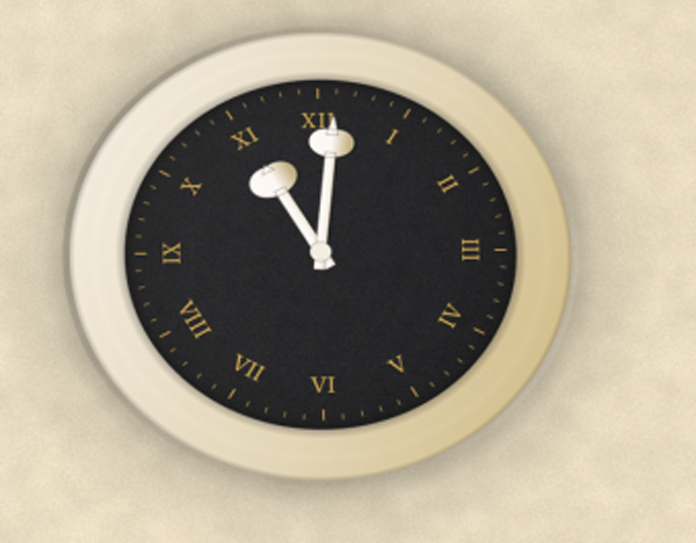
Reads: 11 h 01 min
